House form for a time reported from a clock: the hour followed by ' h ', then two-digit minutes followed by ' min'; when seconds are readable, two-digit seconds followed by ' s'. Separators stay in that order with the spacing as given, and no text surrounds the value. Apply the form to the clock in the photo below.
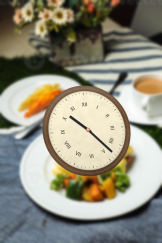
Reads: 10 h 23 min
